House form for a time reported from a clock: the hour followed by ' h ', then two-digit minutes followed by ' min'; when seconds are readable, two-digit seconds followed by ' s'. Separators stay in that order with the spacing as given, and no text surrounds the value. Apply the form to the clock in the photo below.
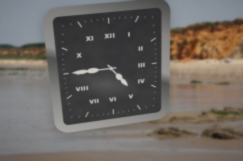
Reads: 4 h 45 min
